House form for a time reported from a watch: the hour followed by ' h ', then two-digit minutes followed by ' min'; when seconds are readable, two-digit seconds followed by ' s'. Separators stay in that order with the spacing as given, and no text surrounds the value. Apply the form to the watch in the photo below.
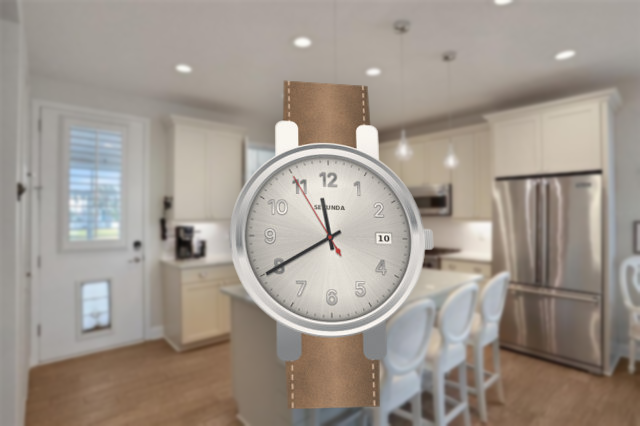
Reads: 11 h 39 min 55 s
